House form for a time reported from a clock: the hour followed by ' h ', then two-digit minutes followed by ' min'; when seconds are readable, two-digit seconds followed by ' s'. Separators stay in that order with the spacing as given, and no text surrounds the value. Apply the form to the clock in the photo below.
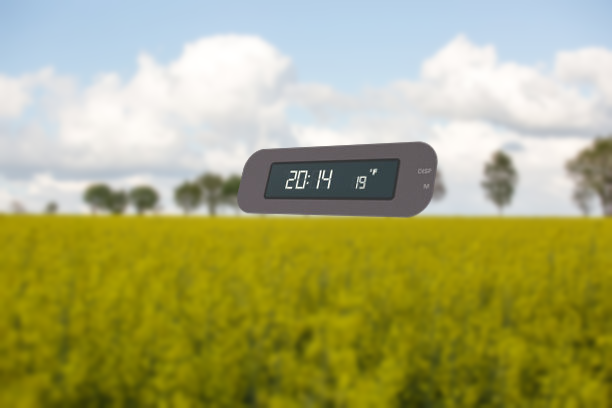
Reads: 20 h 14 min
